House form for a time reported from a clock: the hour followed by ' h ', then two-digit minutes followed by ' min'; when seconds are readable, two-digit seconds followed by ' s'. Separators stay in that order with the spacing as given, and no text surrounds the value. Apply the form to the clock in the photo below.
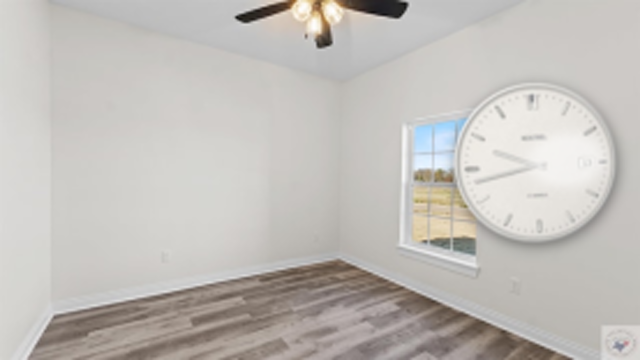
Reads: 9 h 43 min
